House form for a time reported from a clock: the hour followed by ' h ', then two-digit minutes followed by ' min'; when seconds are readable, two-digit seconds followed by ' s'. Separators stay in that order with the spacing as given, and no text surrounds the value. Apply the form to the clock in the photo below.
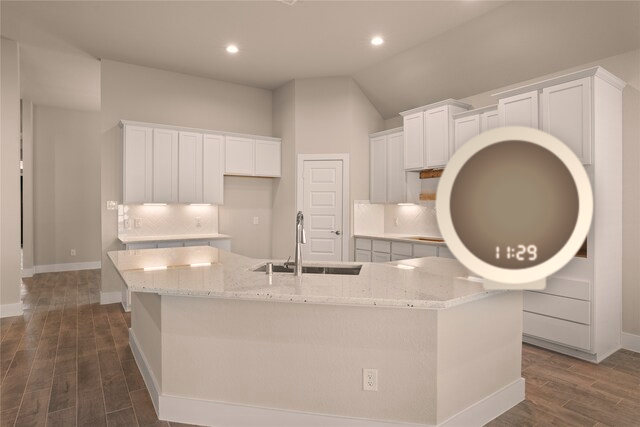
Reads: 11 h 29 min
